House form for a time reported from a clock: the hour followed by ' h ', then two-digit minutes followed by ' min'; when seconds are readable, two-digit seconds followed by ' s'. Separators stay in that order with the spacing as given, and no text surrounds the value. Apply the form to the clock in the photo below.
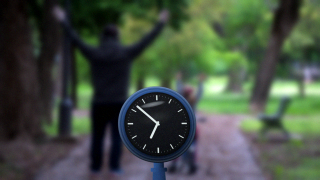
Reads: 6 h 52 min
